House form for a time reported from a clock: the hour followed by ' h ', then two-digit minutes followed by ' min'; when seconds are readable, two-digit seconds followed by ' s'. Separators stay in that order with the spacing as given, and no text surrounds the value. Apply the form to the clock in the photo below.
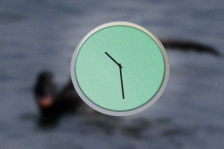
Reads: 10 h 29 min
